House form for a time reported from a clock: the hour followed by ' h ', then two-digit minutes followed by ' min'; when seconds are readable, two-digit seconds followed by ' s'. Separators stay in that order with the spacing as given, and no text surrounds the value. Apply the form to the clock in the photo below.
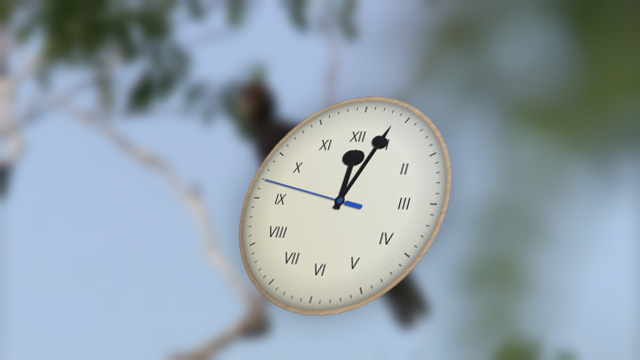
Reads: 12 h 03 min 47 s
